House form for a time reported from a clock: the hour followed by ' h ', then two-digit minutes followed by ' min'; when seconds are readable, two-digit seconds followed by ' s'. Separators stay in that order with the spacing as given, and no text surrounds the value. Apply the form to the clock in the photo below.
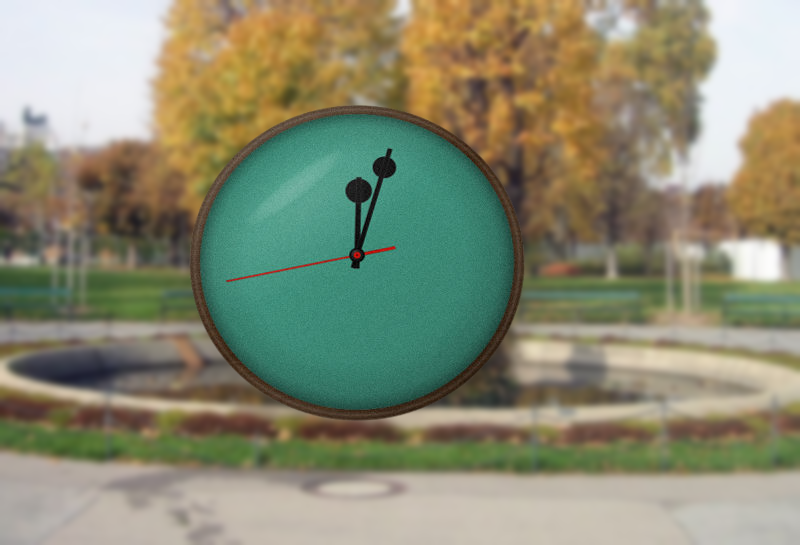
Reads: 12 h 02 min 43 s
